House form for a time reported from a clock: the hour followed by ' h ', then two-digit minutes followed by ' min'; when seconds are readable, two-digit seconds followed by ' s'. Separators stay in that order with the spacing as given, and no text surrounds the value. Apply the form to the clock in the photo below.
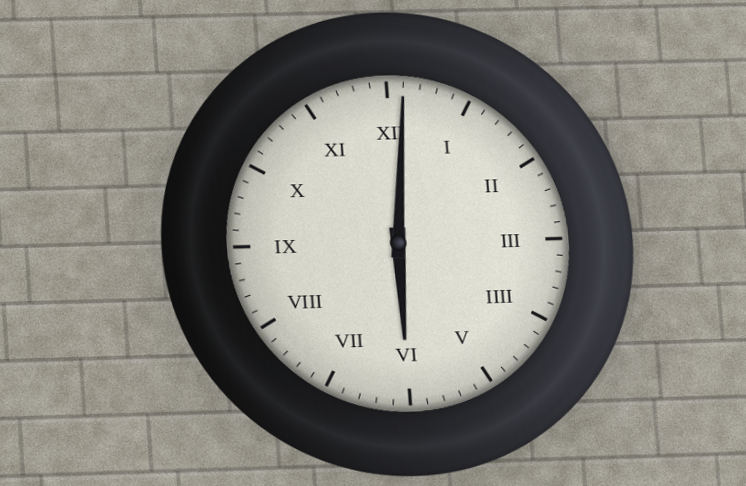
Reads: 6 h 01 min
